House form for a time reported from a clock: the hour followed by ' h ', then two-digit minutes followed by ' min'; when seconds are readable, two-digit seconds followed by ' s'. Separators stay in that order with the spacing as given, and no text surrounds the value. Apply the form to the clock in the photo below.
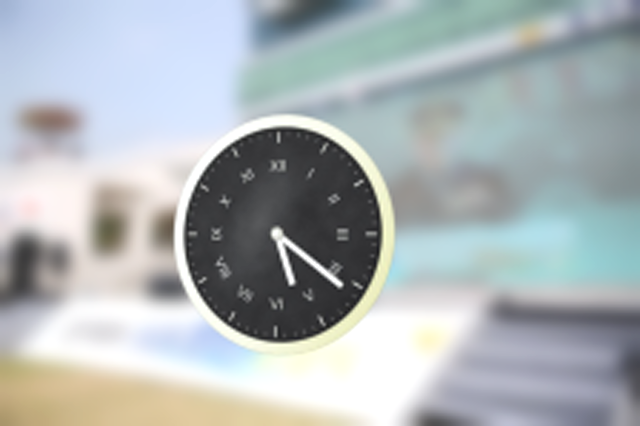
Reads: 5 h 21 min
